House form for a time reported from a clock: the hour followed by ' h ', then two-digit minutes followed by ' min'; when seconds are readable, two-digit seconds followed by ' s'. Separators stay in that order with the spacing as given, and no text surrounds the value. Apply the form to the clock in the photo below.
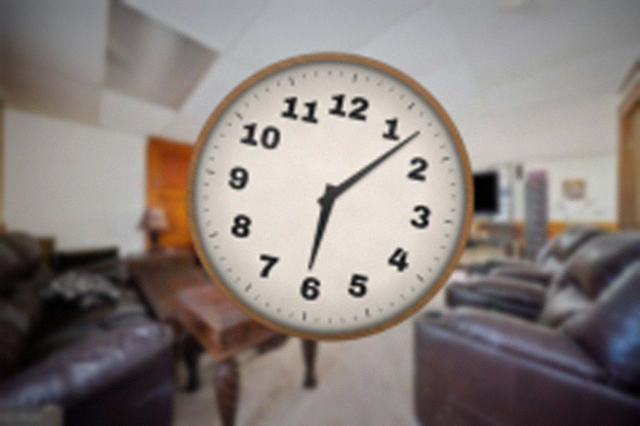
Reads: 6 h 07 min
